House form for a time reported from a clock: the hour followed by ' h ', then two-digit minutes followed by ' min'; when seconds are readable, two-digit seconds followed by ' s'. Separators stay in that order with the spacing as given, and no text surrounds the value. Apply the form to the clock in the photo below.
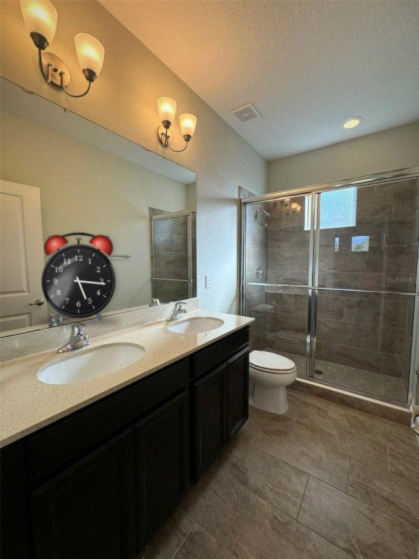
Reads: 5 h 16 min
